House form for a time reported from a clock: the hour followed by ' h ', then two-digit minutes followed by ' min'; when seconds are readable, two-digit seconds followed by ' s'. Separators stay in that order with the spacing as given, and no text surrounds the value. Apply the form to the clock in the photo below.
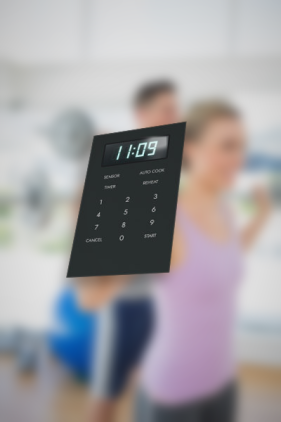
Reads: 11 h 09 min
